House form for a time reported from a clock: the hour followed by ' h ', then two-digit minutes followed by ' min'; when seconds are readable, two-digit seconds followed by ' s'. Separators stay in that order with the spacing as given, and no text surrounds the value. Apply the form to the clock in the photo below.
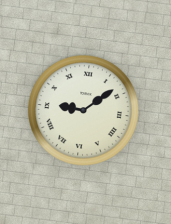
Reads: 9 h 08 min
